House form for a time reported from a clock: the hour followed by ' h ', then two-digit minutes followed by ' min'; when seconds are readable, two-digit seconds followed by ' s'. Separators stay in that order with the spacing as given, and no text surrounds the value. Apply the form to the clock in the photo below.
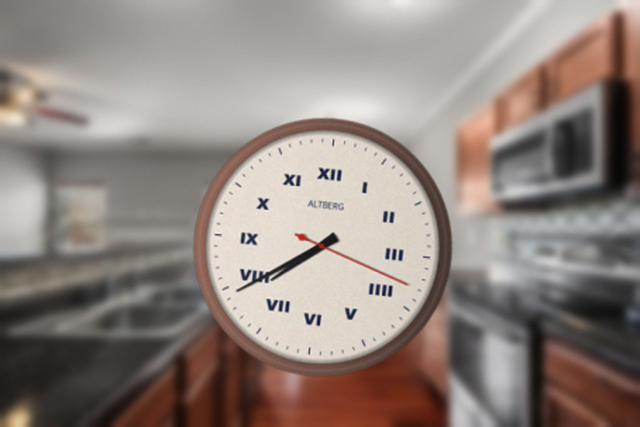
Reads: 7 h 39 min 18 s
